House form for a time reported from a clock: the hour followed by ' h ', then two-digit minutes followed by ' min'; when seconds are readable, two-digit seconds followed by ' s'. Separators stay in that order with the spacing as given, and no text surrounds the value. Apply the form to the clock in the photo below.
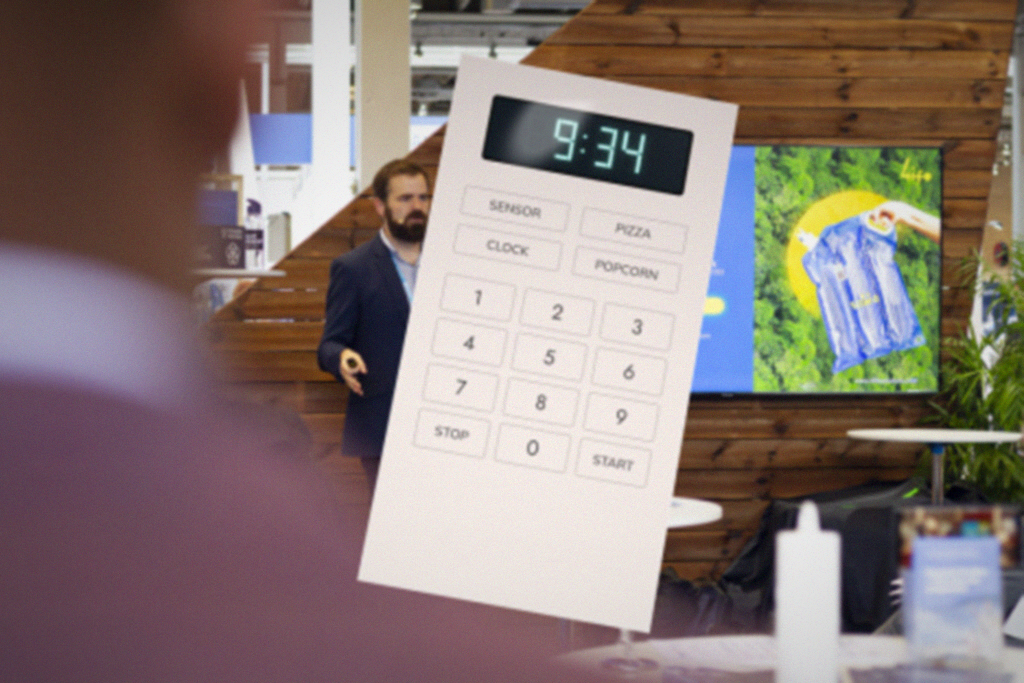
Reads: 9 h 34 min
